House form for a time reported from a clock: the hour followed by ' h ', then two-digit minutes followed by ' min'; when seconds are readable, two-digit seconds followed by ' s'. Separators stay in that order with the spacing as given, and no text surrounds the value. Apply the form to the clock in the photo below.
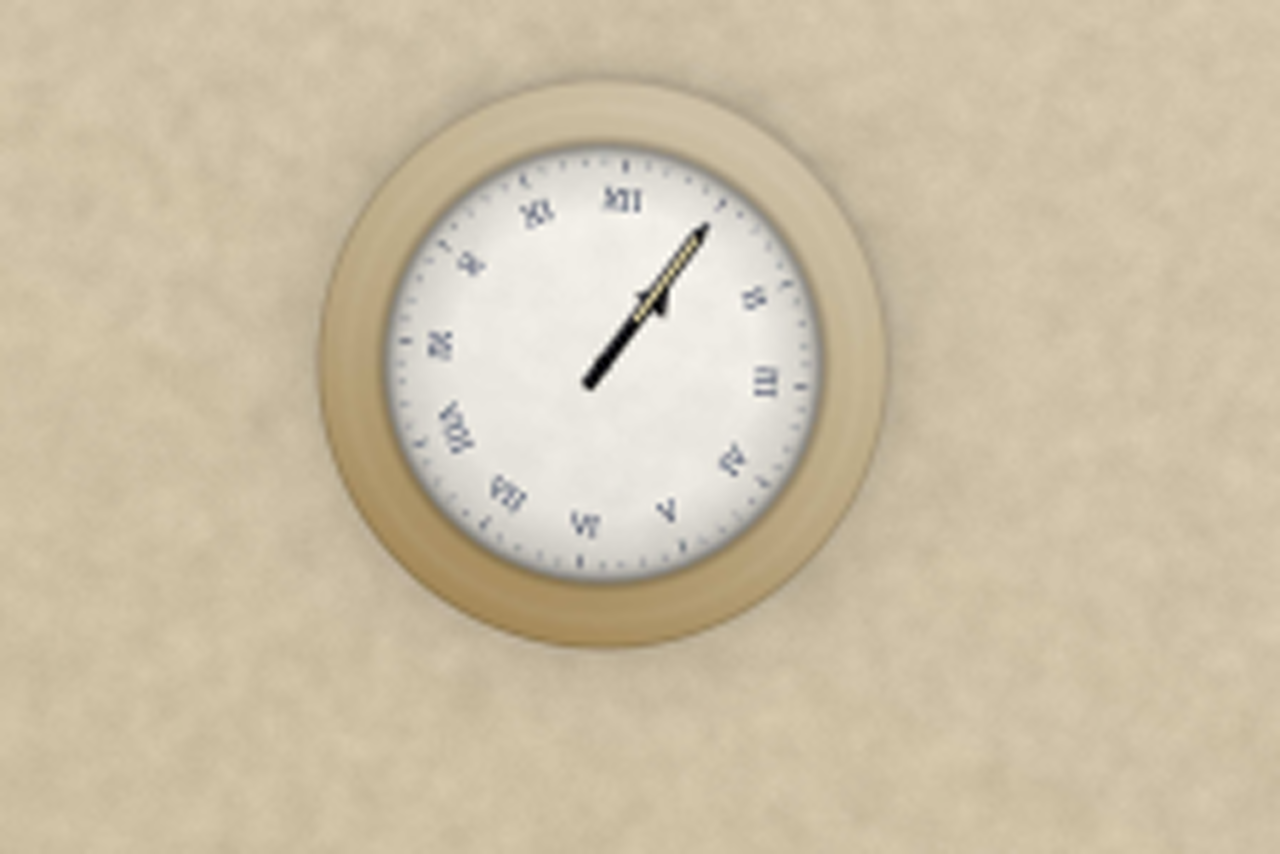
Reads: 1 h 05 min
